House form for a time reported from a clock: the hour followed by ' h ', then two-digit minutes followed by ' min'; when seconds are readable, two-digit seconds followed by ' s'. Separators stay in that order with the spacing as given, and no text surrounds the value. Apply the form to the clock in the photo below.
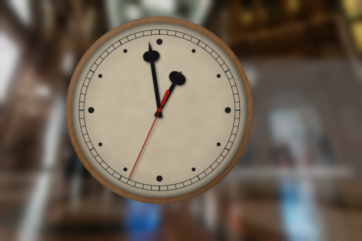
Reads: 12 h 58 min 34 s
